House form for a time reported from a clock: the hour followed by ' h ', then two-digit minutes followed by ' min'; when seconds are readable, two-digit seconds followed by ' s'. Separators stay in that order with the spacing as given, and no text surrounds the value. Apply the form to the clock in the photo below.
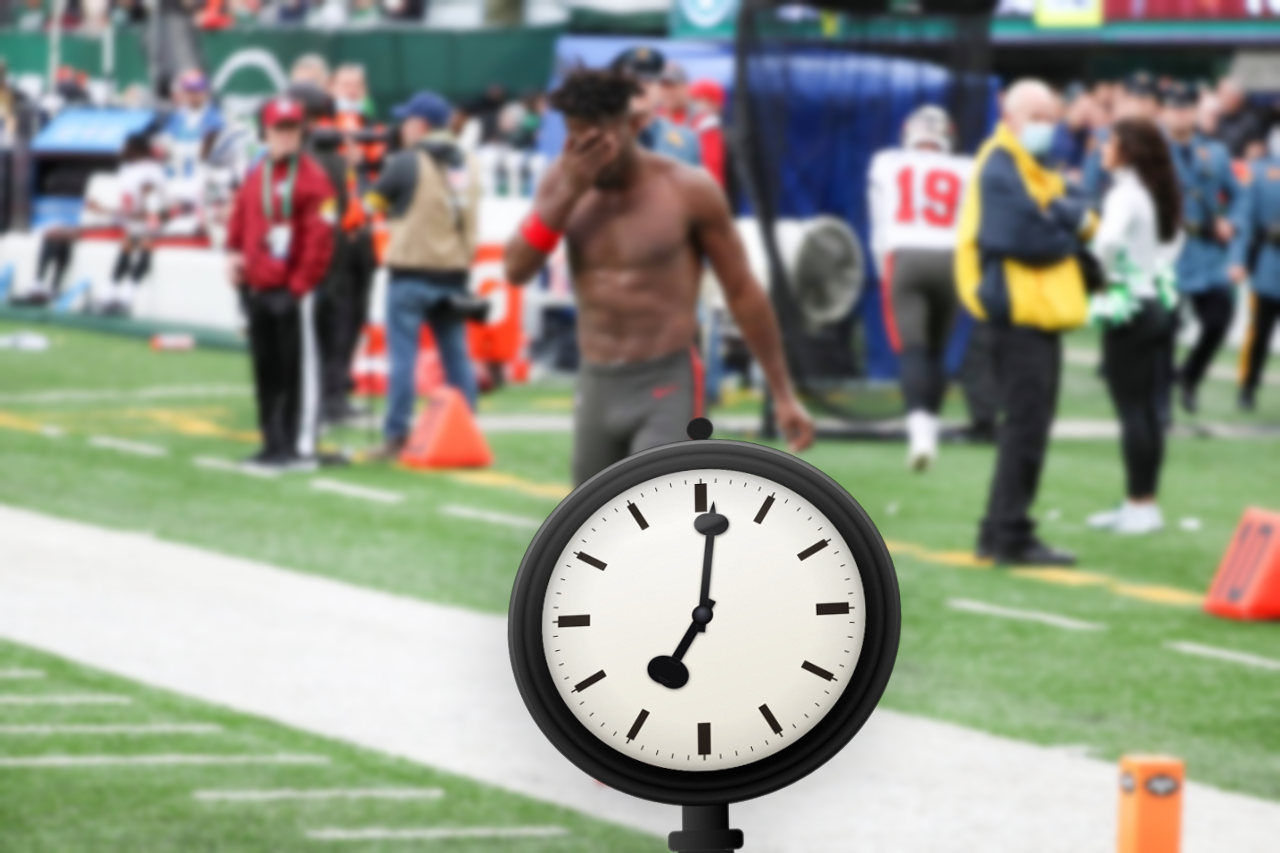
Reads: 7 h 01 min
